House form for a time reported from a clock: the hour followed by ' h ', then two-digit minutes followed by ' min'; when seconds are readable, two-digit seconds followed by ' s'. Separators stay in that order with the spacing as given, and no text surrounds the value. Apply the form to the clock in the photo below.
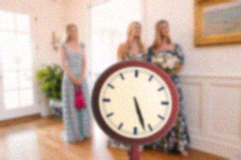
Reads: 5 h 27 min
